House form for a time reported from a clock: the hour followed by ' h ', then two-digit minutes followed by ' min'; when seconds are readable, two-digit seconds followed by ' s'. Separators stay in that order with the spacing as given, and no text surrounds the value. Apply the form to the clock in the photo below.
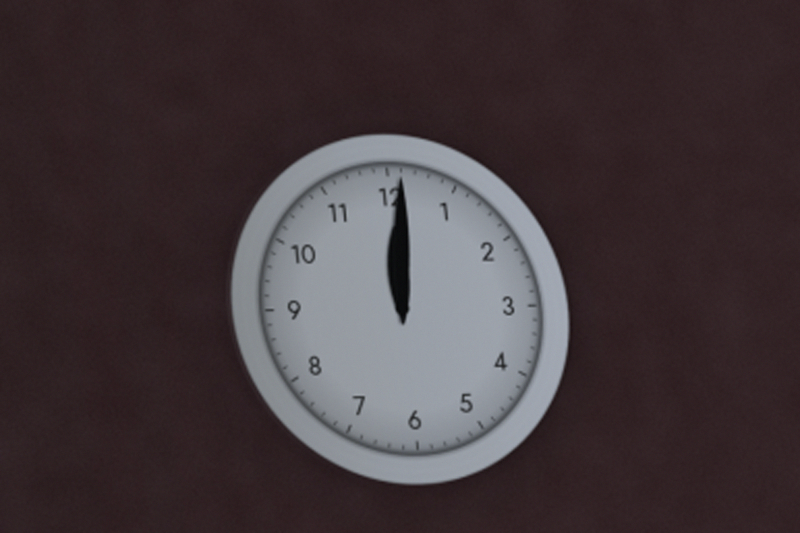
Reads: 12 h 01 min
